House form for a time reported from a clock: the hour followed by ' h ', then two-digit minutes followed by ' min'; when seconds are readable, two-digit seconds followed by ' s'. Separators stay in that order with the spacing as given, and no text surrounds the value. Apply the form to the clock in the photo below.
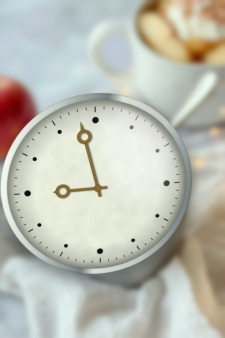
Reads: 8 h 58 min
